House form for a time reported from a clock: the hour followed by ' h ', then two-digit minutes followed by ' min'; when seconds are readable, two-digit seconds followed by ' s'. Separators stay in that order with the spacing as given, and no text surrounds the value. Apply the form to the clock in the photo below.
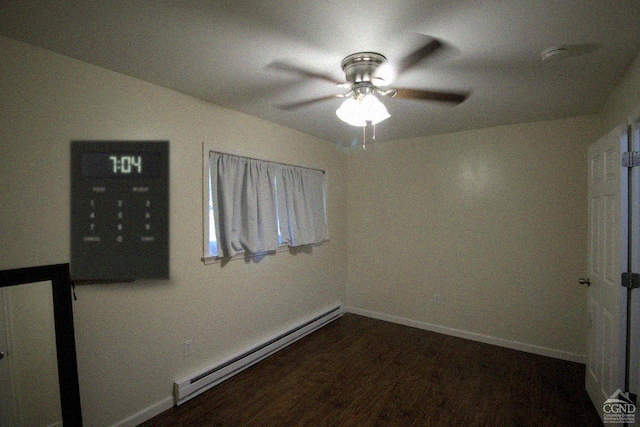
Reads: 7 h 04 min
